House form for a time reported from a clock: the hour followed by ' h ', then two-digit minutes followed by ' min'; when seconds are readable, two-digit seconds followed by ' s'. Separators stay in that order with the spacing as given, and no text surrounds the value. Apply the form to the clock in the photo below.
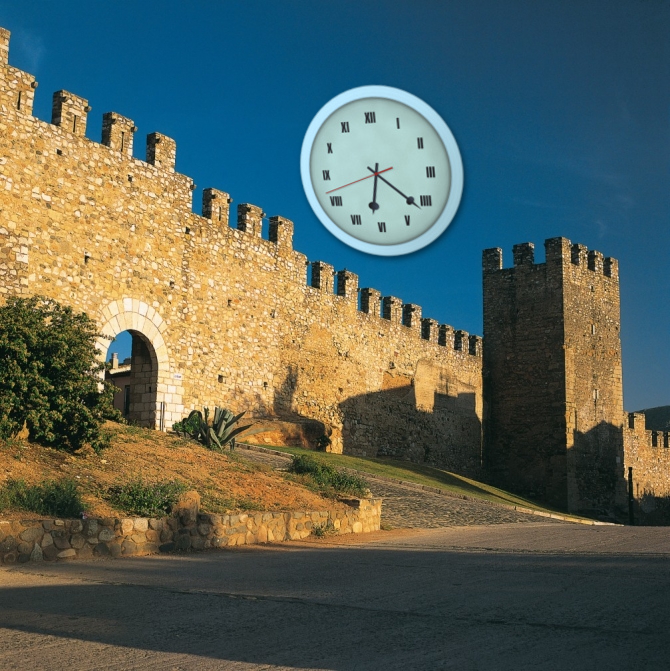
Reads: 6 h 21 min 42 s
